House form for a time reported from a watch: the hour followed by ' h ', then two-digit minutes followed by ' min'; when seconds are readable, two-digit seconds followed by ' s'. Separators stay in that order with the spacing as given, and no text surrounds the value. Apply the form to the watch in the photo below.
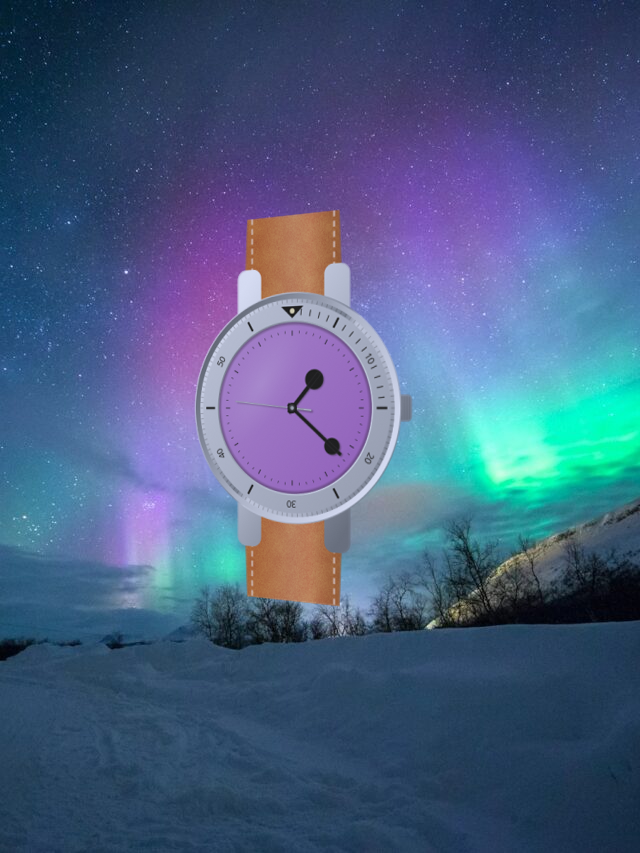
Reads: 1 h 21 min 46 s
